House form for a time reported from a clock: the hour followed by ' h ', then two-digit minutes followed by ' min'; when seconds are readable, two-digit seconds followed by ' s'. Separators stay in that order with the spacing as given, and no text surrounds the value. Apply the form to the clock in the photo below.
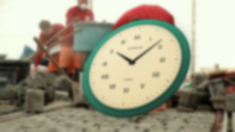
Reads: 10 h 08 min
